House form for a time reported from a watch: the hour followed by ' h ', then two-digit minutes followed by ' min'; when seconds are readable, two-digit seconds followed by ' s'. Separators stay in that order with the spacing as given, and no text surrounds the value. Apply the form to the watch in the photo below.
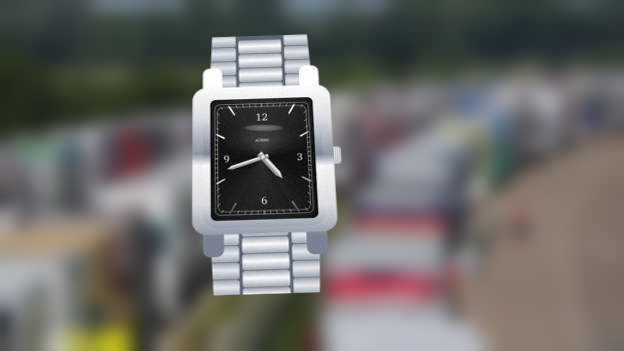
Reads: 4 h 42 min
